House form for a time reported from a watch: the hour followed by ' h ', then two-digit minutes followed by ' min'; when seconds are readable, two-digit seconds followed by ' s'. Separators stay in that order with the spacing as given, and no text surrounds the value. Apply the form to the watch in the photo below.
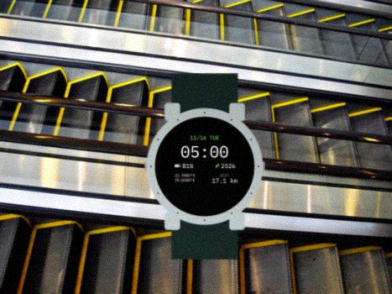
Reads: 5 h 00 min
